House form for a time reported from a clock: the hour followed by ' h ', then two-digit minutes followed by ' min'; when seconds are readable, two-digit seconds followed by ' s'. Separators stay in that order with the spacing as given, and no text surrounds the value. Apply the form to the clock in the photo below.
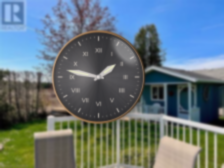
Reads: 1 h 47 min
